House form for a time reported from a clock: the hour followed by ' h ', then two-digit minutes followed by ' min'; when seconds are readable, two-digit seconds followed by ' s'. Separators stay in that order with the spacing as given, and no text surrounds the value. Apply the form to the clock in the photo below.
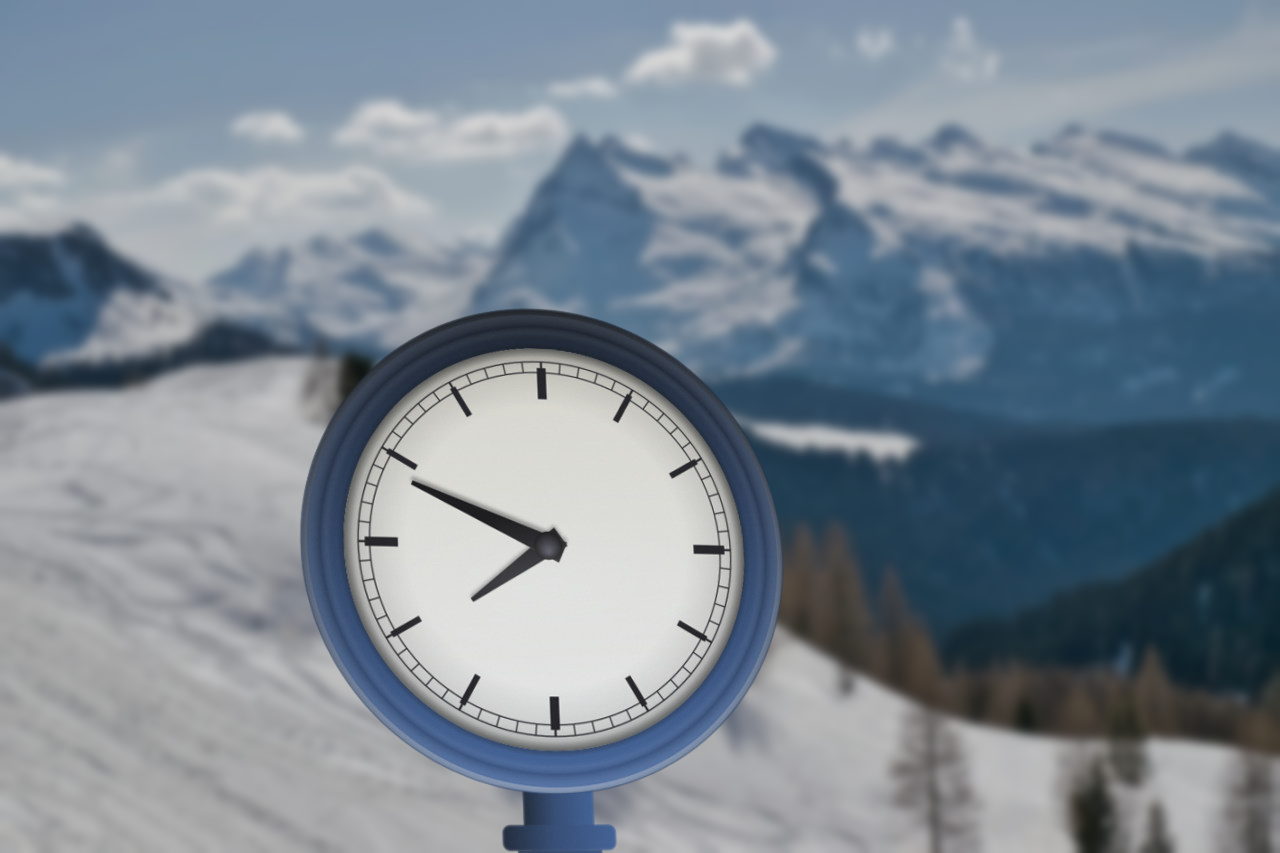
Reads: 7 h 49 min
